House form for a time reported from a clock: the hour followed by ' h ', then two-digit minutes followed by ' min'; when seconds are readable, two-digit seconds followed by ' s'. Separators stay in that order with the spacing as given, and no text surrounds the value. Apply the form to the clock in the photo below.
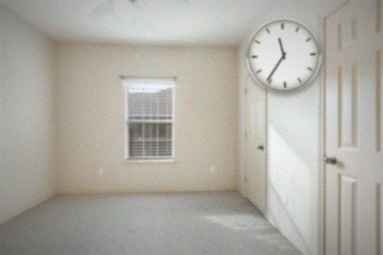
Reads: 11 h 36 min
